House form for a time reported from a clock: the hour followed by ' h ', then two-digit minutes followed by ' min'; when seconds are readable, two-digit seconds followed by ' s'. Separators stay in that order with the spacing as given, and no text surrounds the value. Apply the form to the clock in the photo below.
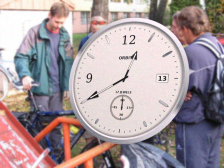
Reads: 12 h 40 min
